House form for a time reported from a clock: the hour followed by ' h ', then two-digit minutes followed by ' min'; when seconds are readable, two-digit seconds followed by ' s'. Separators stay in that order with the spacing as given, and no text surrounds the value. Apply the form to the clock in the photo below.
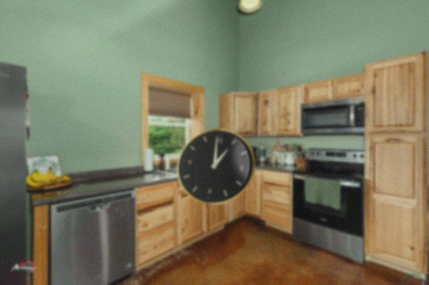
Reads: 12 h 59 min
